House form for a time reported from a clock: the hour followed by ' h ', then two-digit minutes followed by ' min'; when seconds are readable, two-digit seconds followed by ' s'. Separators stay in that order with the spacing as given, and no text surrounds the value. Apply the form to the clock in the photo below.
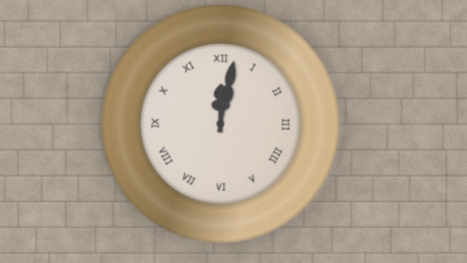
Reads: 12 h 02 min
